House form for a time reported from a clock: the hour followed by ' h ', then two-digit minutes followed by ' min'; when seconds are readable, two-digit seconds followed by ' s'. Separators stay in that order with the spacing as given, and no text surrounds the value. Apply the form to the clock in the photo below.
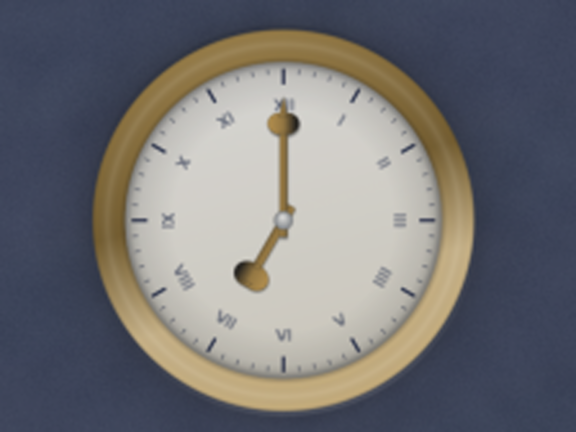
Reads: 7 h 00 min
